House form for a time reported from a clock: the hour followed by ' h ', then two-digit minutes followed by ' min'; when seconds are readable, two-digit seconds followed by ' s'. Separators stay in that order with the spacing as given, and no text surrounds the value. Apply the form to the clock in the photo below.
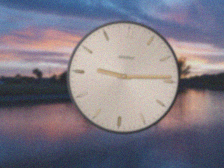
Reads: 9 h 14 min
